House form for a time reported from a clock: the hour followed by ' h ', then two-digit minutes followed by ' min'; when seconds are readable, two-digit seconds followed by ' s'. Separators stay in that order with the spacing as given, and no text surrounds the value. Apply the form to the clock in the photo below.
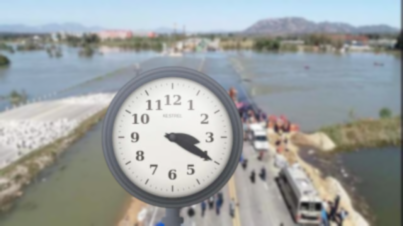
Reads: 3 h 20 min
